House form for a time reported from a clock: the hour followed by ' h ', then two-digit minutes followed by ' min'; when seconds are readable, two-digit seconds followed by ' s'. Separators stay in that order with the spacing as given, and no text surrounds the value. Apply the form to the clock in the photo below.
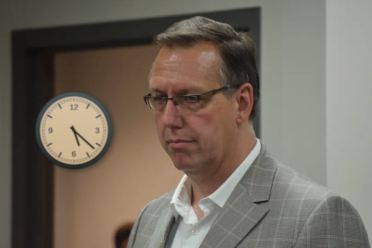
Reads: 5 h 22 min
